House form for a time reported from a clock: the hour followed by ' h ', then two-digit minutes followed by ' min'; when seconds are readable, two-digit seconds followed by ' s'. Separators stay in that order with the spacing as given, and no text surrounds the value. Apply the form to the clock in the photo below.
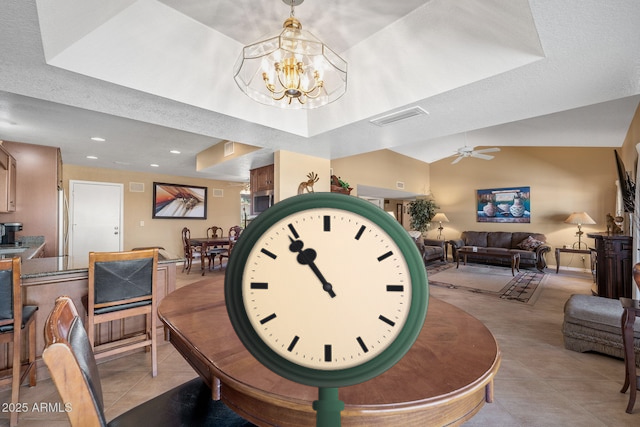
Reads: 10 h 54 min
